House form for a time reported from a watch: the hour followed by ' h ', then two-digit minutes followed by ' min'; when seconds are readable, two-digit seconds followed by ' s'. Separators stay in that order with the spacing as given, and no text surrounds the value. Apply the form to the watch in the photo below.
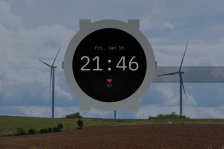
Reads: 21 h 46 min
